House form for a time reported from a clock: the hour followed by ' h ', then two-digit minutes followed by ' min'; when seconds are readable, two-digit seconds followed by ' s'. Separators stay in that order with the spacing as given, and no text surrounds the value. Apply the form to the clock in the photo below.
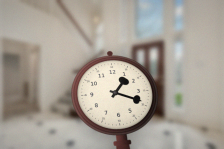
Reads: 1 h 19 min
